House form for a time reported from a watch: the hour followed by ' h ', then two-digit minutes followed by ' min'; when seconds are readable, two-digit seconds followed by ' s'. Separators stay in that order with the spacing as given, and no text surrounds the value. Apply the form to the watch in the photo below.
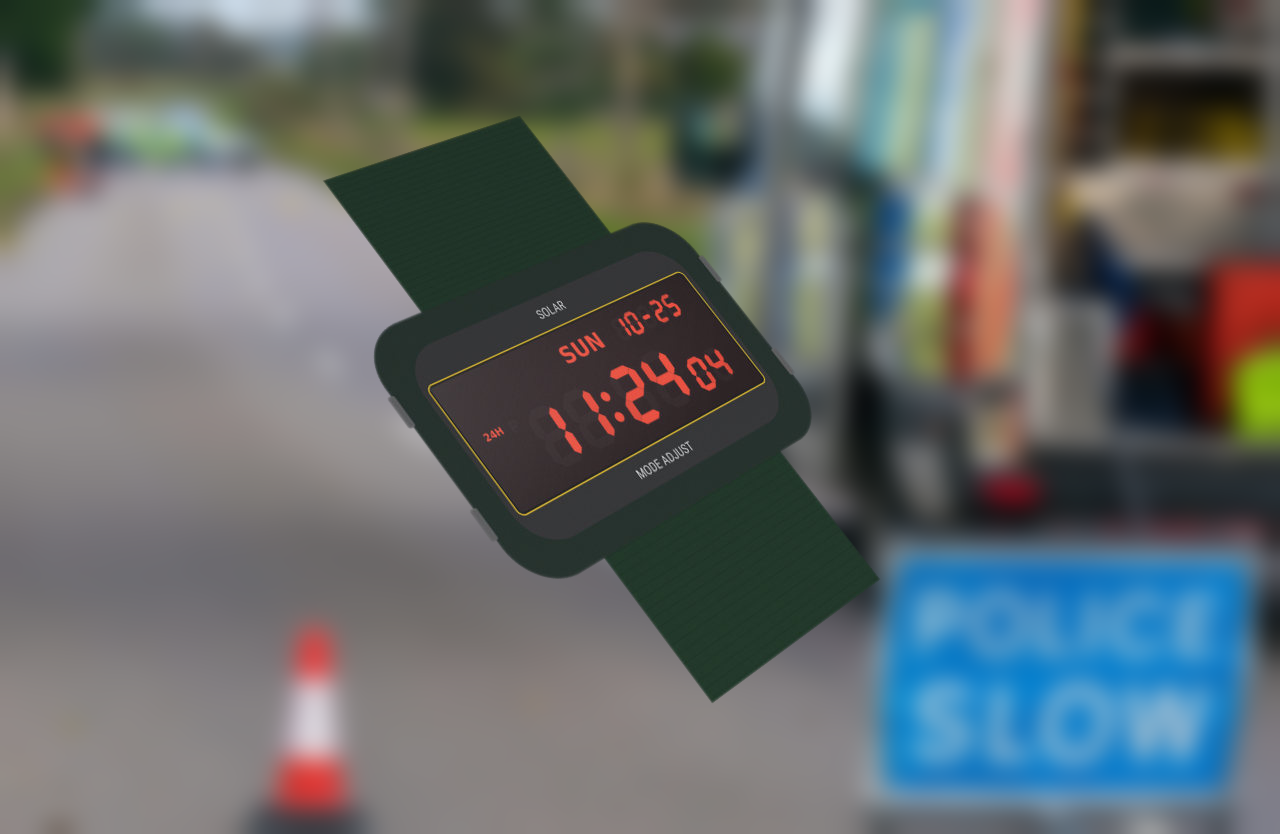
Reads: 11 h 24 min 04 s
